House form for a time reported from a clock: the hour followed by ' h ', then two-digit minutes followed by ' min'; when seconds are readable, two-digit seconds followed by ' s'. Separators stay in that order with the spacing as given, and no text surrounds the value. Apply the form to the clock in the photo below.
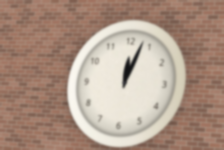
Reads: 12 h 03 min
